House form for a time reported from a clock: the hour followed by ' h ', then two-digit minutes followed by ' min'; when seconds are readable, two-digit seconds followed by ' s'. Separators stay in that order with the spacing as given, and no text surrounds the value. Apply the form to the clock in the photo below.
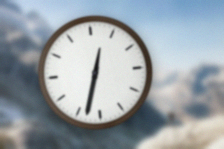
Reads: 12 h 33 min
